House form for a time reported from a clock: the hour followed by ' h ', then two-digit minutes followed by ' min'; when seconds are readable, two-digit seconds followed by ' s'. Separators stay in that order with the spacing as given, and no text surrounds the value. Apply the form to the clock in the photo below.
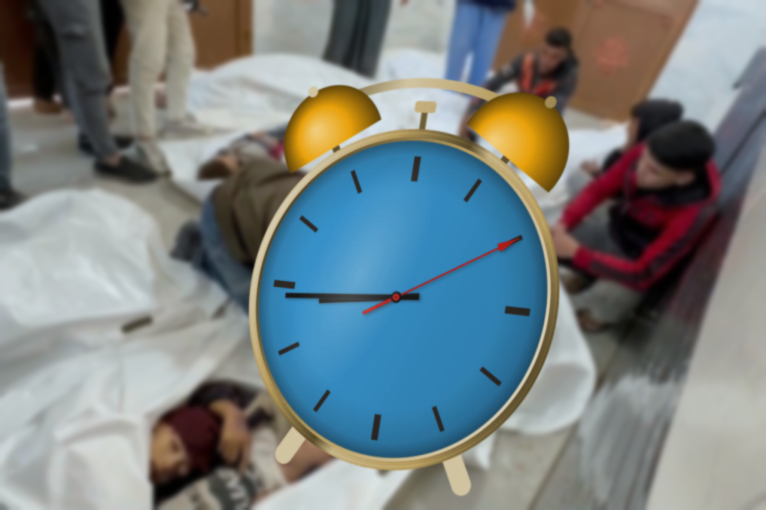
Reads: 8 h 44 min 10 s
